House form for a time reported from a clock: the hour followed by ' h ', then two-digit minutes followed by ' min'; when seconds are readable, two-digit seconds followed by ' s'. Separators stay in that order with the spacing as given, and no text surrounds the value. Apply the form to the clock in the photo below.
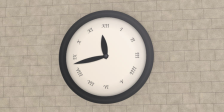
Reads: 11 h 43 min
